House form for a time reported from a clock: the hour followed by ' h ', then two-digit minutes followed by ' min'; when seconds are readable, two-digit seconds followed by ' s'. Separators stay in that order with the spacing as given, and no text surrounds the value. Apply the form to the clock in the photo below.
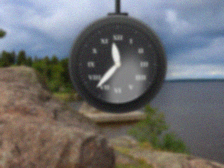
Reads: 11 h 37 min
